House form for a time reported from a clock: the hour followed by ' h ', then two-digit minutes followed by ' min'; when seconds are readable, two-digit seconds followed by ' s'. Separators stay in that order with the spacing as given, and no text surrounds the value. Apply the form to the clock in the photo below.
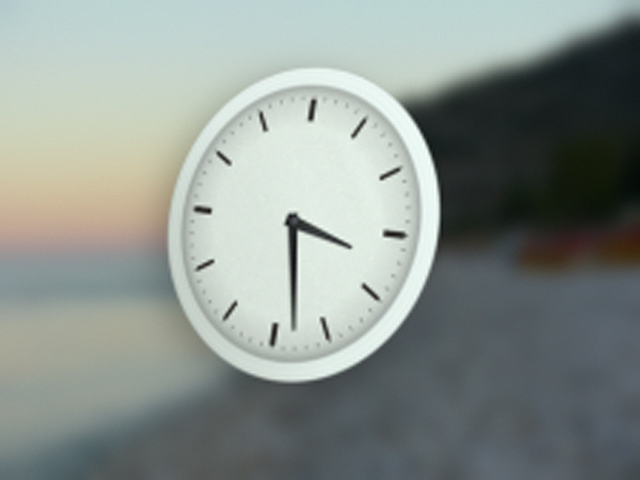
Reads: 3 h 28 min
